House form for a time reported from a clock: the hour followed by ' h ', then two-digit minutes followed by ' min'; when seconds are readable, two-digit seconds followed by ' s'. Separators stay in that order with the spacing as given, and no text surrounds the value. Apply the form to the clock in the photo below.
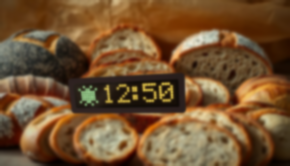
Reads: 12 h 50 min
